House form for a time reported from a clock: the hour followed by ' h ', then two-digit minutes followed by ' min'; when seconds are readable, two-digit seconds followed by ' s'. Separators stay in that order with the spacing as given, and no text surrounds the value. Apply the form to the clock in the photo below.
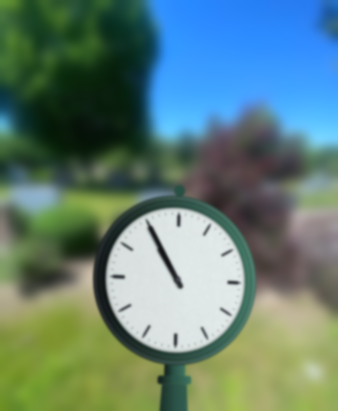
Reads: 10 h 55 min
